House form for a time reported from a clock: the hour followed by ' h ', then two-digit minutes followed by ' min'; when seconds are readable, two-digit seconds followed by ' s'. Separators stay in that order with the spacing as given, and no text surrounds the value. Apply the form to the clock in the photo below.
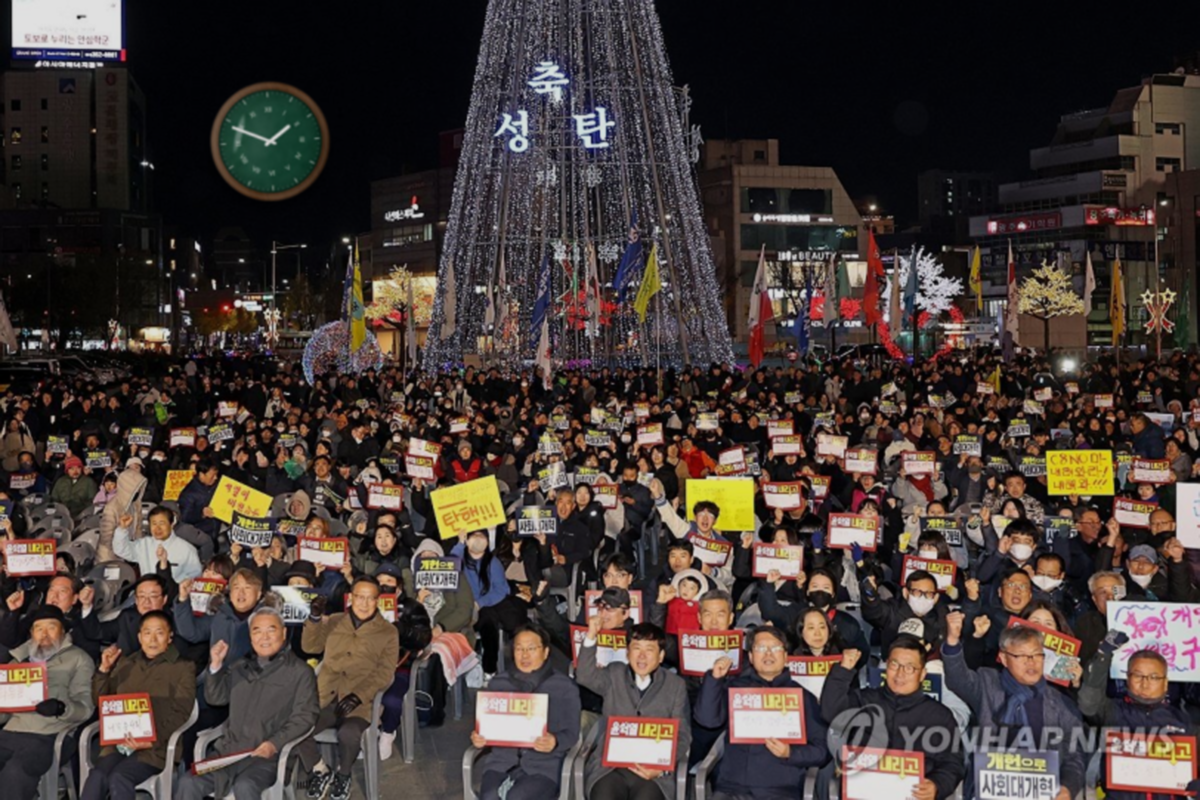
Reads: 1 h 49 min
